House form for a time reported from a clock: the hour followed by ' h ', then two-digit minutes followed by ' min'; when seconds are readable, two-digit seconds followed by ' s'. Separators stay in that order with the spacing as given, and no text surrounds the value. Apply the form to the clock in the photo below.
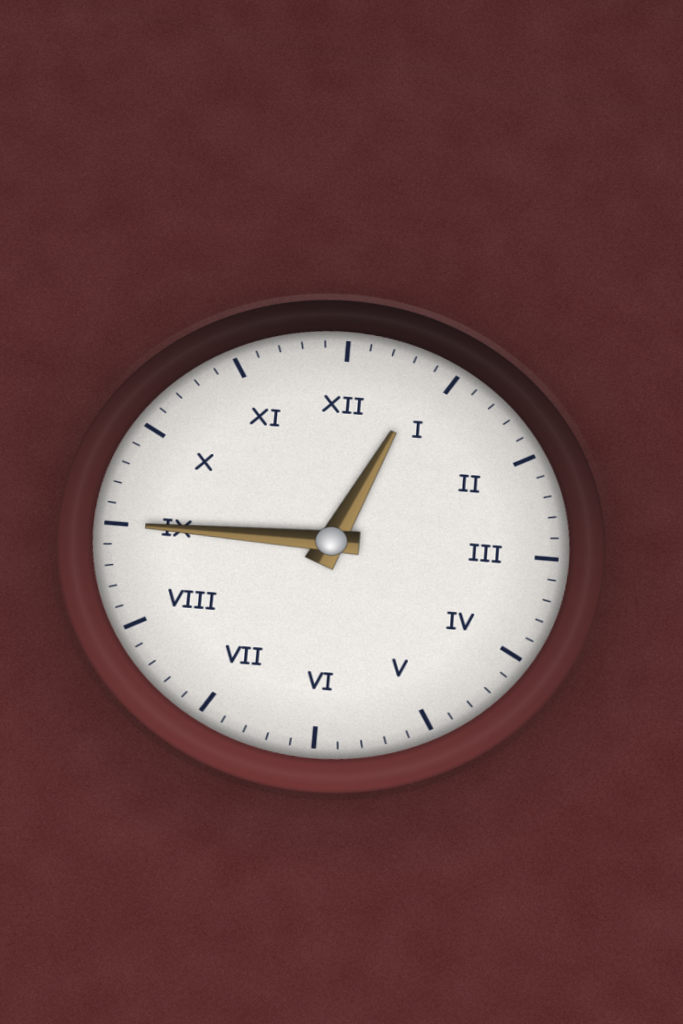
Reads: 12 h 45 min
